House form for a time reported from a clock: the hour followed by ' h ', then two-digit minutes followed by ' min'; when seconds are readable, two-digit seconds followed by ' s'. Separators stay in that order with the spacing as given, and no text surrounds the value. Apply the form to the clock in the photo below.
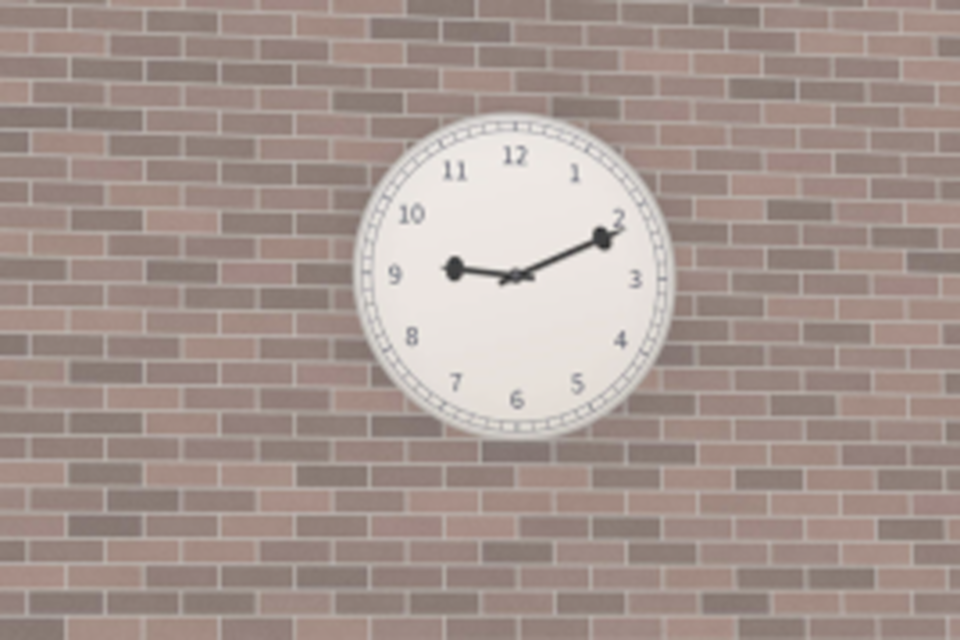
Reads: 9 h 11 min
